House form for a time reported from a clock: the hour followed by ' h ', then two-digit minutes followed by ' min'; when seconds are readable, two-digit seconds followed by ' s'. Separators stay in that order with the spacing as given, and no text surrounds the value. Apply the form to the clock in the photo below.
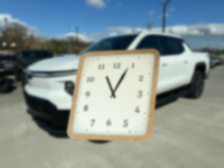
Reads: 11 h 04 min
